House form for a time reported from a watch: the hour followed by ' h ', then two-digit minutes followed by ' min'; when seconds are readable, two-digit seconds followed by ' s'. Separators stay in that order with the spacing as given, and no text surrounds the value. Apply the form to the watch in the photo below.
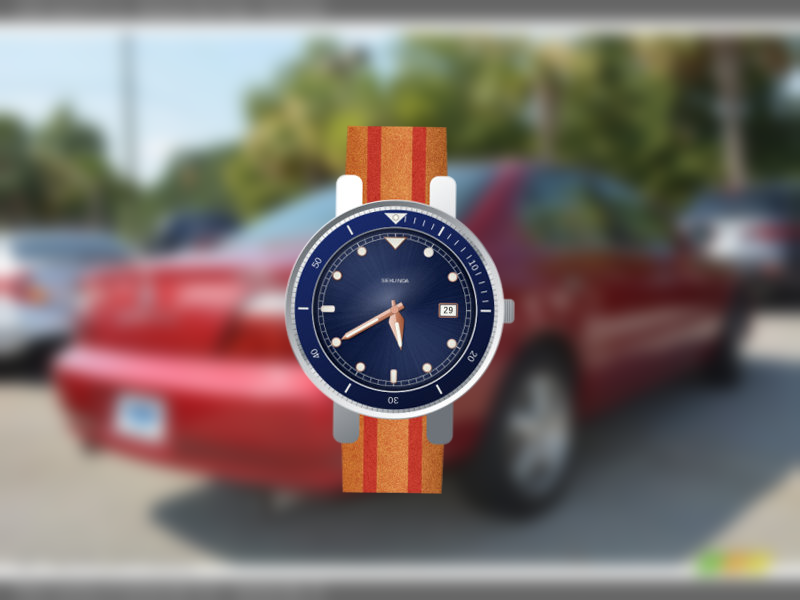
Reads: 5 h 40 min
